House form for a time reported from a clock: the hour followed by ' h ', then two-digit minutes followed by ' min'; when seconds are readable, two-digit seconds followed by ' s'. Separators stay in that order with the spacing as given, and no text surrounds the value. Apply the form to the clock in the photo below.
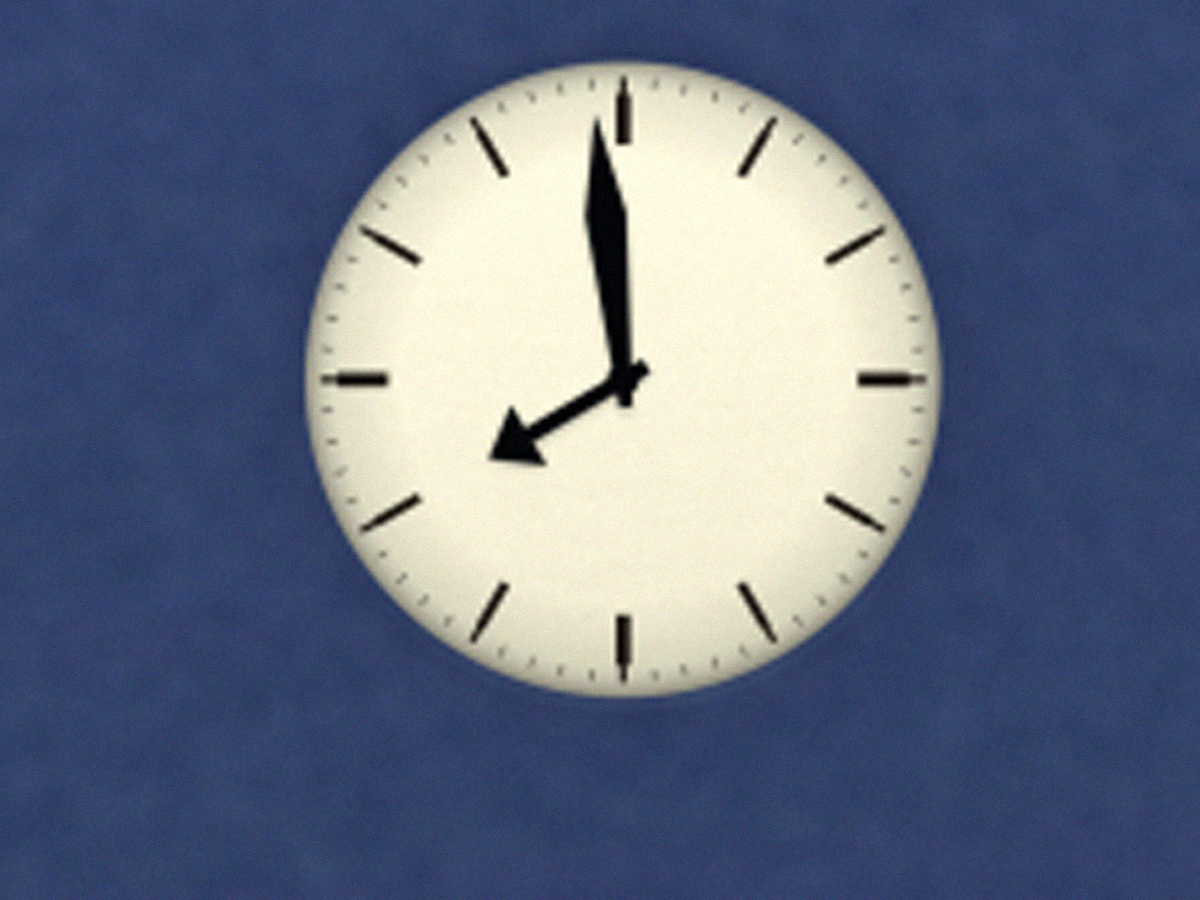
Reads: 7 h 59 min
